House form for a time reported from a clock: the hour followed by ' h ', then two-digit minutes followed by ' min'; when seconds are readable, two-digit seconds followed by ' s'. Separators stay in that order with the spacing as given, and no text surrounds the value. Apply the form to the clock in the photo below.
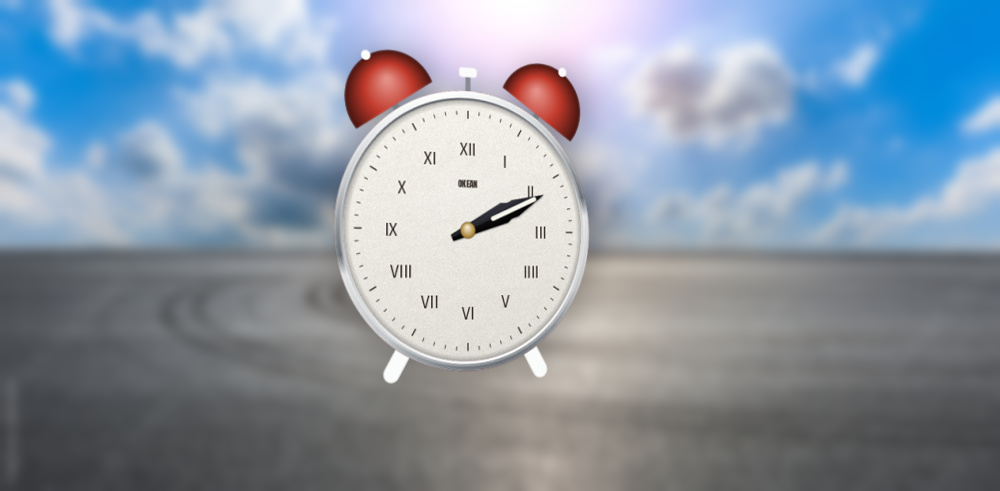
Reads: 2 h 11 min
